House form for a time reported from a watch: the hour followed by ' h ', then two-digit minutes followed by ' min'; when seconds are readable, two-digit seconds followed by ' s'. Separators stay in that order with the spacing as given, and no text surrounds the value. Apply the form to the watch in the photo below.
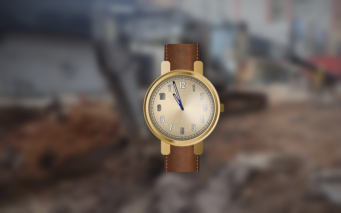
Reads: 10 h 57 min
